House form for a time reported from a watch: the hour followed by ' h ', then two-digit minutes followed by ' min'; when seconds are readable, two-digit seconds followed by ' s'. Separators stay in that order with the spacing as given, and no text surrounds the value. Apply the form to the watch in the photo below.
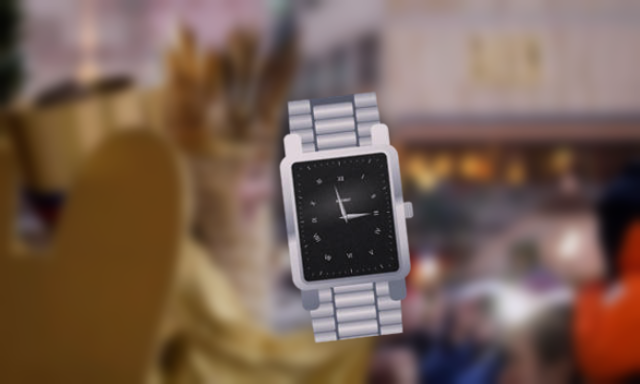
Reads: 2 h 58 min
